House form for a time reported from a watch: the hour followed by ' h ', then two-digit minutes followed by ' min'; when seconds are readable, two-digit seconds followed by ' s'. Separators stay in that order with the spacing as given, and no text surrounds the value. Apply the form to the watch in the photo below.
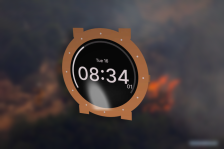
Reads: 8 h 34 min
